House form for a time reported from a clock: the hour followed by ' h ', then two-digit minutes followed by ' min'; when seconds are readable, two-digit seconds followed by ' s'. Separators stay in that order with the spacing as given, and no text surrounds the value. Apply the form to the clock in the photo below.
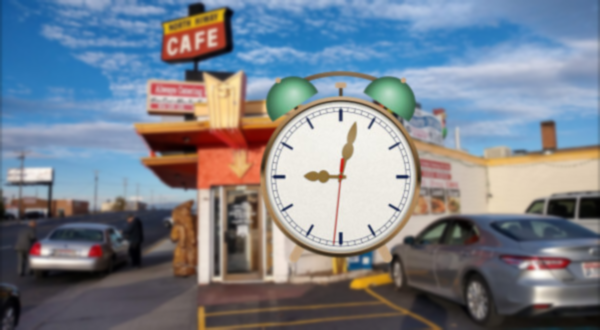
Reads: 9 h 02 min 31 s
